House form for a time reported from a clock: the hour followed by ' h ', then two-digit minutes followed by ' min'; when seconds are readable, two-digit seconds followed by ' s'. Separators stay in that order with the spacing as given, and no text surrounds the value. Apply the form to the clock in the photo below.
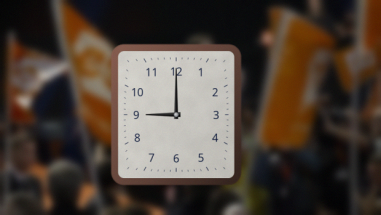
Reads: 9 h 00 min
